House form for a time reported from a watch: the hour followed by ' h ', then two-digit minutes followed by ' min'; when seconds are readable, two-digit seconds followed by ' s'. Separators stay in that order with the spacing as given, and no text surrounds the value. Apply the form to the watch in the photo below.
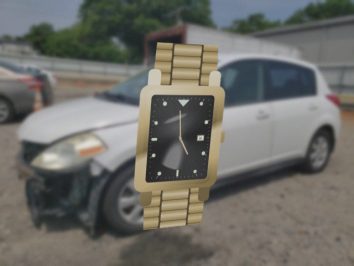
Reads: 4 h 59 min
